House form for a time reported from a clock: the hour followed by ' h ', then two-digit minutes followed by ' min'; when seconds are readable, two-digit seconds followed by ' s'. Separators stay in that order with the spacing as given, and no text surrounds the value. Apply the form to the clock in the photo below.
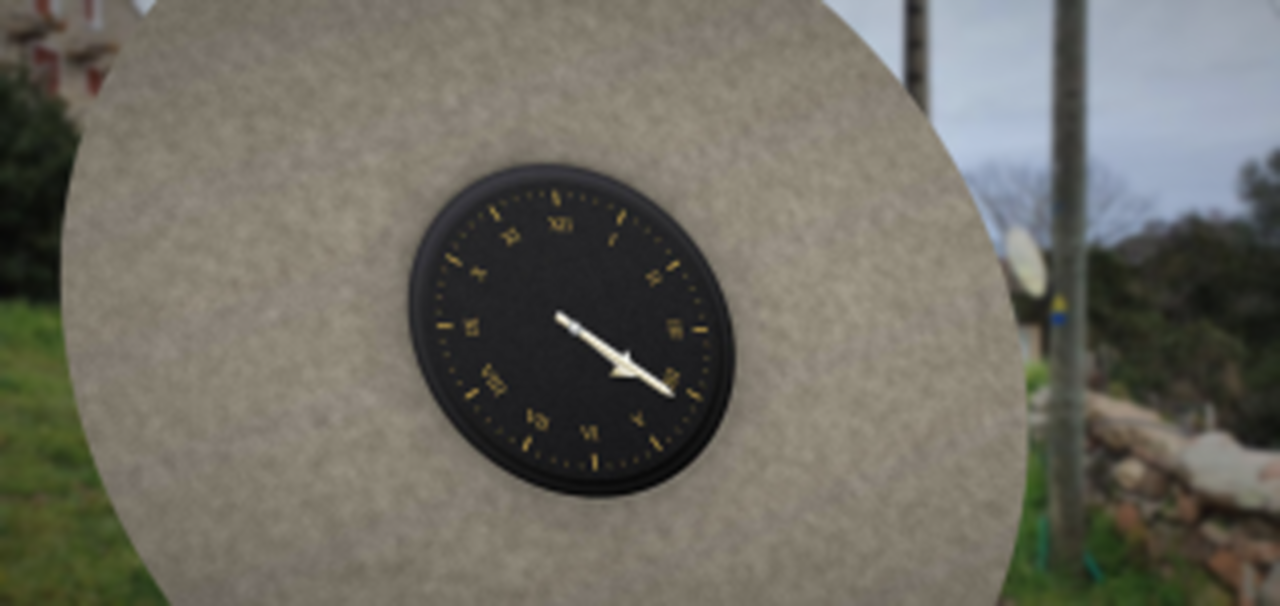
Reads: 4 h 21 min
